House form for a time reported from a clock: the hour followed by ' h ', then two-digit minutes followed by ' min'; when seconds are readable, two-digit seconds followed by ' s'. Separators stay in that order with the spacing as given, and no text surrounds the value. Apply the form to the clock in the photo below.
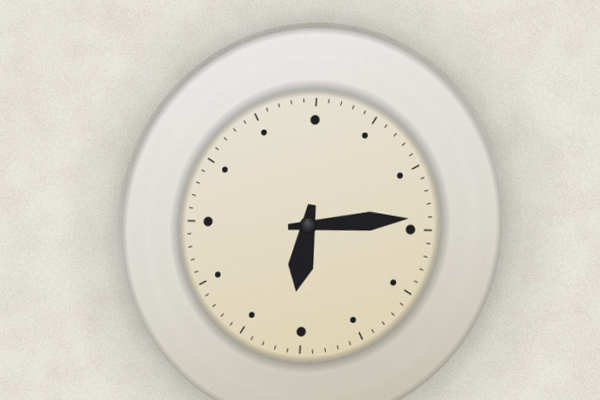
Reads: 6 h 14 min
